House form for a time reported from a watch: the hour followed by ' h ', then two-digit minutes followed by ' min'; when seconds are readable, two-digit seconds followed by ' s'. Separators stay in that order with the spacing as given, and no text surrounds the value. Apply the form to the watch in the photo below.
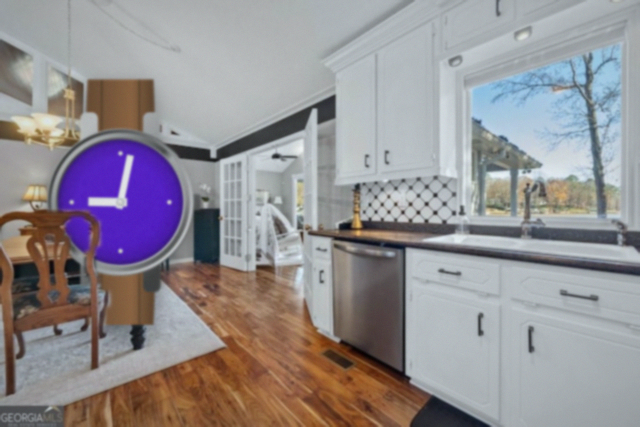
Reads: 9 h 02 min
